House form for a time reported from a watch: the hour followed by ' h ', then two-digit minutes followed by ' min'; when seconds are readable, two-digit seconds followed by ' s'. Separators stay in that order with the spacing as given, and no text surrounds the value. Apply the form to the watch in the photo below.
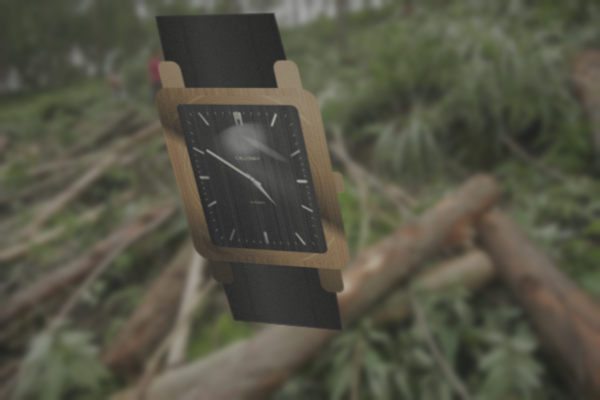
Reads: 4 h 51 min
